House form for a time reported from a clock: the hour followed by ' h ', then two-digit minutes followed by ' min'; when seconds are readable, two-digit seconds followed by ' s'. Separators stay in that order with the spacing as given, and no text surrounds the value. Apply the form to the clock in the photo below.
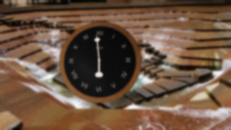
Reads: 5 h 59 min
